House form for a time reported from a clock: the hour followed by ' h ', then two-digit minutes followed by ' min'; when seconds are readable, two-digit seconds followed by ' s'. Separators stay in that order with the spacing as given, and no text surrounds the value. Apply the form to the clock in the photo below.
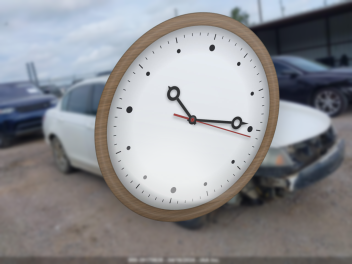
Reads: 10 h 14 min 16 s
